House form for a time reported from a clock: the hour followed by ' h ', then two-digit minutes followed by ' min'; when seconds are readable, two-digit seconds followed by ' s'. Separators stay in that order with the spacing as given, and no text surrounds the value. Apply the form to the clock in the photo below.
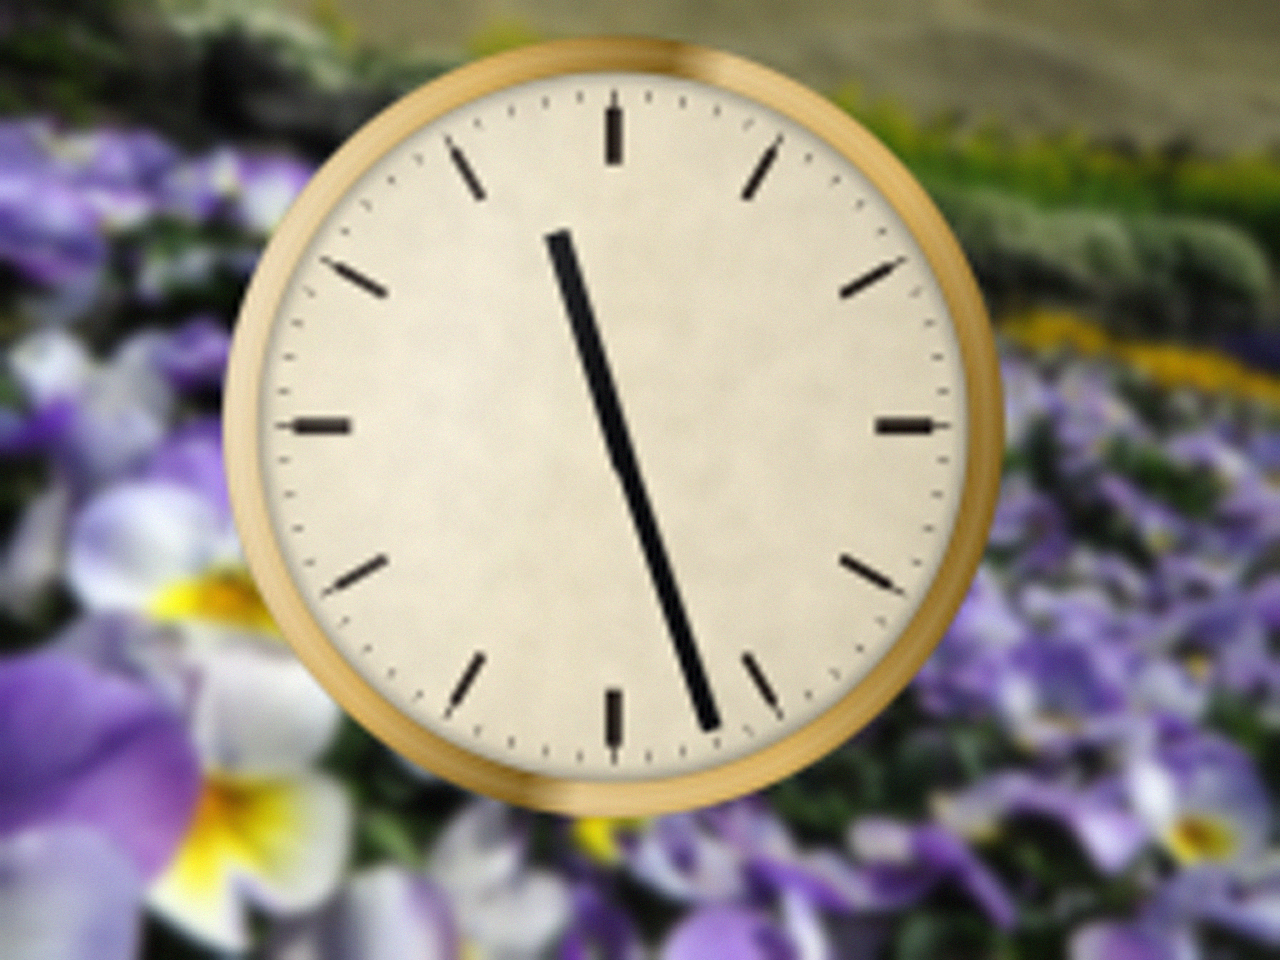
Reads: 11 h 27 min
